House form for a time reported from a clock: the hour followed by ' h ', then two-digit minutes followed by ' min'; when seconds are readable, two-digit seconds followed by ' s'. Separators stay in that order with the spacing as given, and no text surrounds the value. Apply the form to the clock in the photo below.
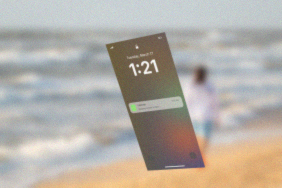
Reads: 1 h 21 min
